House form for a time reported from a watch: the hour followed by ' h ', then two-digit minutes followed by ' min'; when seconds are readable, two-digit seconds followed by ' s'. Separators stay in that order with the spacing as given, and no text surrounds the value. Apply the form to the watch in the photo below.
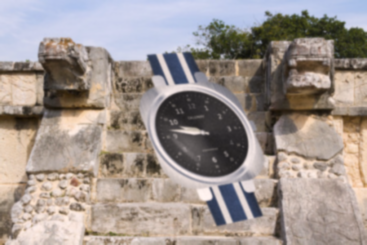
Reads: 9 h 47 min
